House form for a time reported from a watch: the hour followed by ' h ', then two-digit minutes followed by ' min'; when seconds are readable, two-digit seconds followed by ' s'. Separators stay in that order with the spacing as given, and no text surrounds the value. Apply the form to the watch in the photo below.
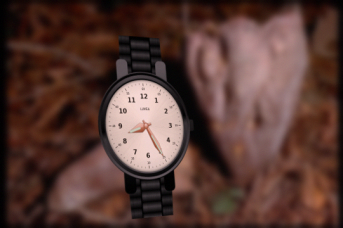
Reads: 8 h 25 min
